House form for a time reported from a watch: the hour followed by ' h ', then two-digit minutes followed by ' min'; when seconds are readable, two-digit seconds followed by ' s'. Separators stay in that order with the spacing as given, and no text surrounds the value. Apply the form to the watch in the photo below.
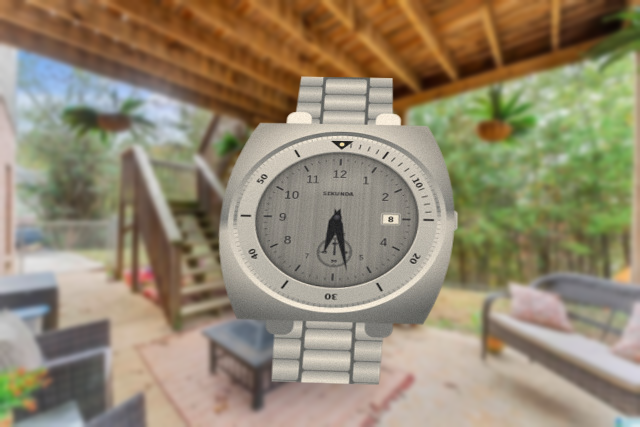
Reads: 6 h 28 min
